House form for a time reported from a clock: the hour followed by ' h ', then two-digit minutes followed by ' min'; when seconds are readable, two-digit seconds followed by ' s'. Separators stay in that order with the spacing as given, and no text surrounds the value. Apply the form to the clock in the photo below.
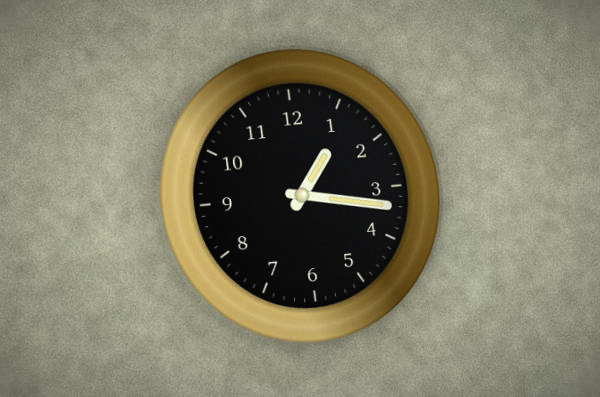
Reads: 1 h 17 min
